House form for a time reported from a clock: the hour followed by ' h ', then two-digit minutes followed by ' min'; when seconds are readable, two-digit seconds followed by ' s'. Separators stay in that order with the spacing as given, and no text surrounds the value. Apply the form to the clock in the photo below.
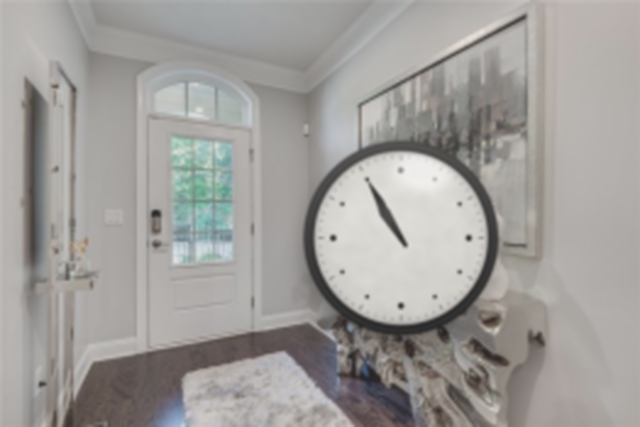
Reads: 10 h 55 min
